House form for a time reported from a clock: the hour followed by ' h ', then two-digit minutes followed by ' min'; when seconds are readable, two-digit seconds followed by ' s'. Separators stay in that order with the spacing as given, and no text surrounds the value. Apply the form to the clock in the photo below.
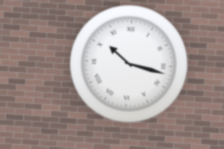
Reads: 10 h 17 min
